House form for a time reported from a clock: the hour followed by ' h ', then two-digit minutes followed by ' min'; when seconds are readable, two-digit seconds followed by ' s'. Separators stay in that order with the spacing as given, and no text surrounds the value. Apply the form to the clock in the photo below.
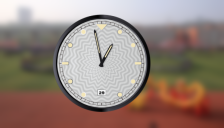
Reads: 12 h 58 min
